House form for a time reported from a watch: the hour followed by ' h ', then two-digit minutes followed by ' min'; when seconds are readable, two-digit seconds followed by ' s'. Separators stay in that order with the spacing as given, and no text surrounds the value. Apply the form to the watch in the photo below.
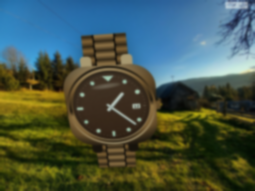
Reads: 1 h 22 min
